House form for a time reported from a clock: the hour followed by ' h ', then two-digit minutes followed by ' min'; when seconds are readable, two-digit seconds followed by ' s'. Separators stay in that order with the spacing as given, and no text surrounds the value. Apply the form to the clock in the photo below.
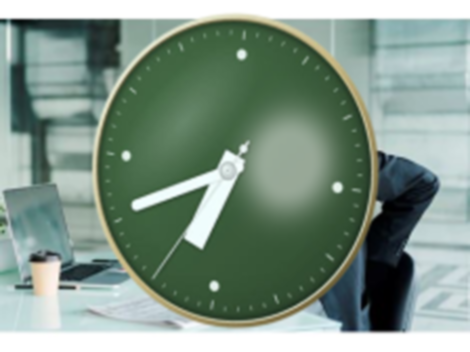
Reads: 6 h 40 min 35 s
